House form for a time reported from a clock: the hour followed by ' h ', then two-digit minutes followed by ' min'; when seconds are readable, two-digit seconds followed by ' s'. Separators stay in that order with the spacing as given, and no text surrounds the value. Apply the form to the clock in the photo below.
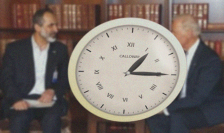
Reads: 1 h 15 min
